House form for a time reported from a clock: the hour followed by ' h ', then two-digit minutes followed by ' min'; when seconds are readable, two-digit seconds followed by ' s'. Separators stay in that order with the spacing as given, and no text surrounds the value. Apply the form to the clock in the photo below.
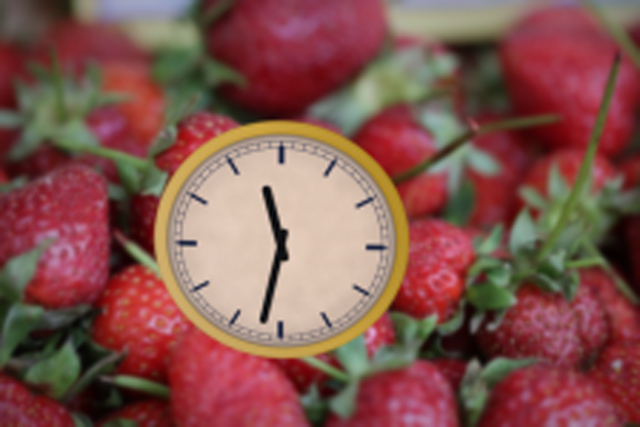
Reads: 11 h 32 min
